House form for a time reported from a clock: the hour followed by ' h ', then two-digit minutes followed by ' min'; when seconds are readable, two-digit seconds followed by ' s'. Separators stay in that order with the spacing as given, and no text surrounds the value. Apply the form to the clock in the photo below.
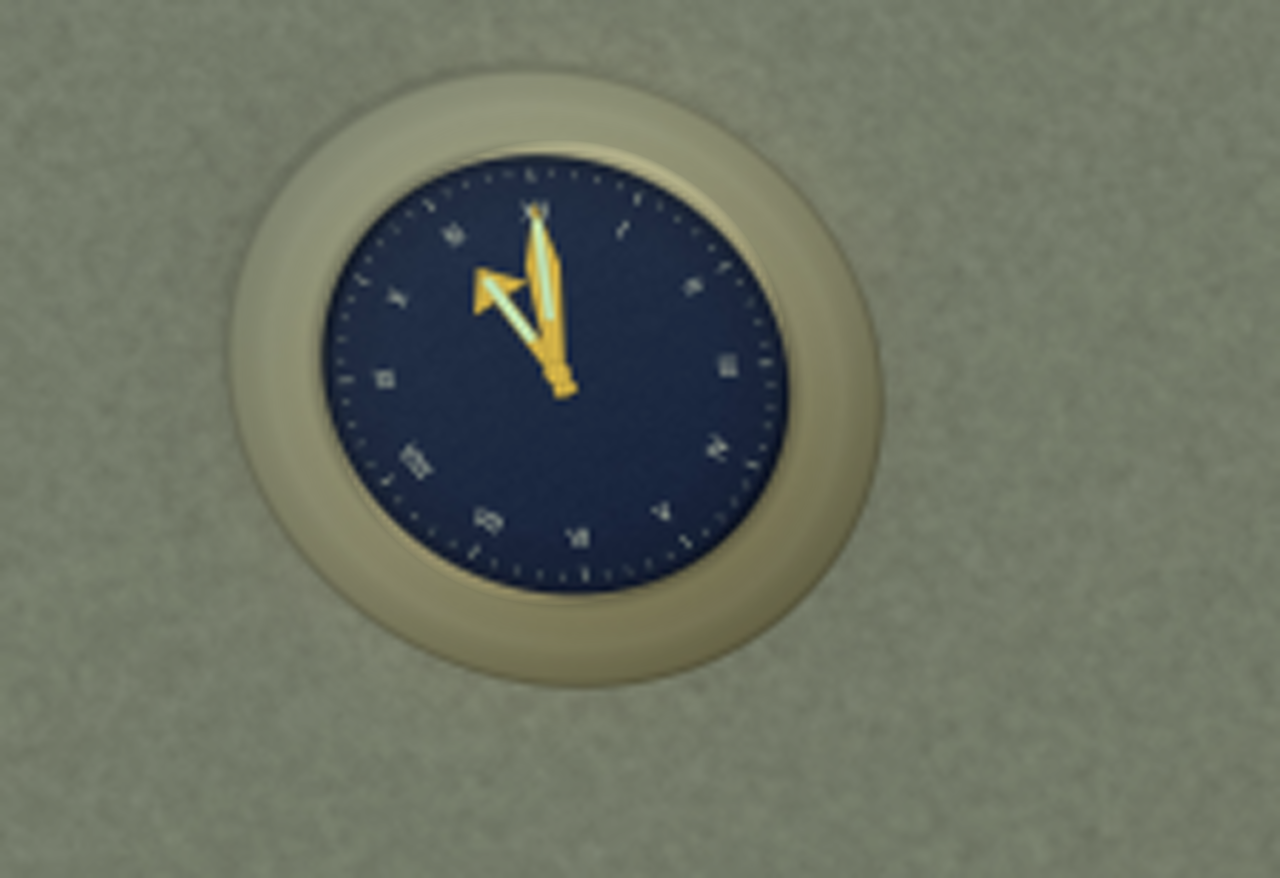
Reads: 11 h 00 min
